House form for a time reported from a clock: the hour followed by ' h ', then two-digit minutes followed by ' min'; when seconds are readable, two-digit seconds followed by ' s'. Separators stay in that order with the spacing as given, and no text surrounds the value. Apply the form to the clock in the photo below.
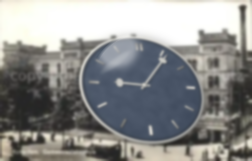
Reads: 9 h 06 min
